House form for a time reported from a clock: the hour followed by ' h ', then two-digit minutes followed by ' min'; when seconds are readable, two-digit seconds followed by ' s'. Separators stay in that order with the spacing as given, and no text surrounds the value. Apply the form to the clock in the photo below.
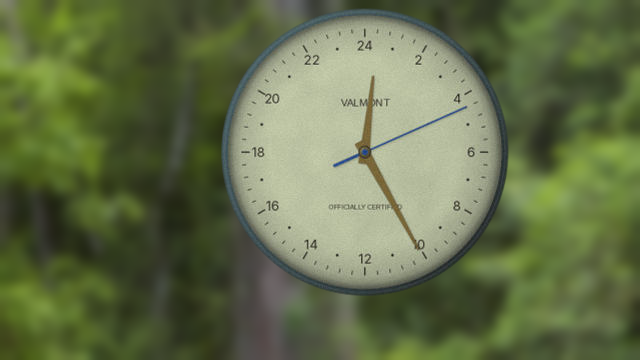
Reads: 0 h 25 min 11 s
